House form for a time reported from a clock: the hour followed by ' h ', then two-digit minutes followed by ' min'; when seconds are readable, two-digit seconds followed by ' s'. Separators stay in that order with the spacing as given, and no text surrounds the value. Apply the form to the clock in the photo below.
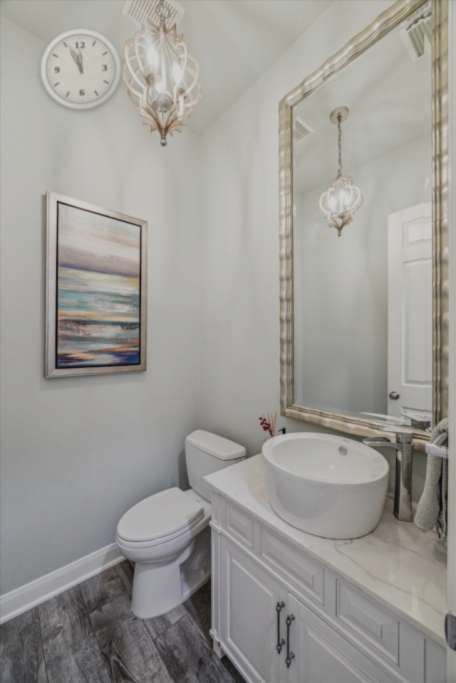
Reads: 11 h 56 min
